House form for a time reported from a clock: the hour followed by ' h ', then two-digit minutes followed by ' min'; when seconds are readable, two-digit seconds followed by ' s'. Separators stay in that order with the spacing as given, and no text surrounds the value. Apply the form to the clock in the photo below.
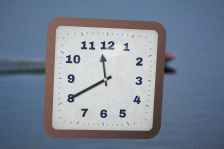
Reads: 11 h 40 min
